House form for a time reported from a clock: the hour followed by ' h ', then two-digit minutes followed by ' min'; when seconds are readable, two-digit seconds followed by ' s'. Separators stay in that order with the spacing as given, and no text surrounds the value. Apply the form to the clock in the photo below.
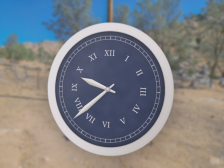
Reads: 9 h 38 min
